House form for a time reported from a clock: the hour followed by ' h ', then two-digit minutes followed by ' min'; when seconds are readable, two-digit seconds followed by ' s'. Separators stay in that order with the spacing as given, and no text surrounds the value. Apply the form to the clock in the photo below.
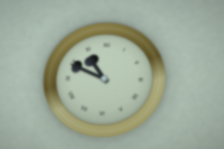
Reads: 10 h 49 min
